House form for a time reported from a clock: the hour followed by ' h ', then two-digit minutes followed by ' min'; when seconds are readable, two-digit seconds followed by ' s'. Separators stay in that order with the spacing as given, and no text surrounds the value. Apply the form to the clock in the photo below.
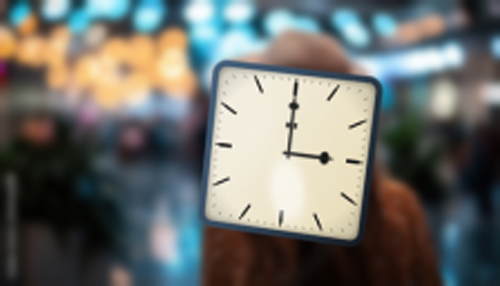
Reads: 3 h 00 min
